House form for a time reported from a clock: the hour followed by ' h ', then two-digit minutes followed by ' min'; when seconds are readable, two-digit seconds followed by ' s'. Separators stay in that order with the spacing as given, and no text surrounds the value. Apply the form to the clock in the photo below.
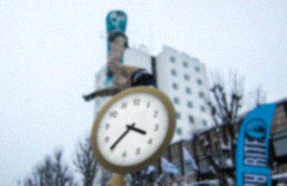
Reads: 3 h 36 min
